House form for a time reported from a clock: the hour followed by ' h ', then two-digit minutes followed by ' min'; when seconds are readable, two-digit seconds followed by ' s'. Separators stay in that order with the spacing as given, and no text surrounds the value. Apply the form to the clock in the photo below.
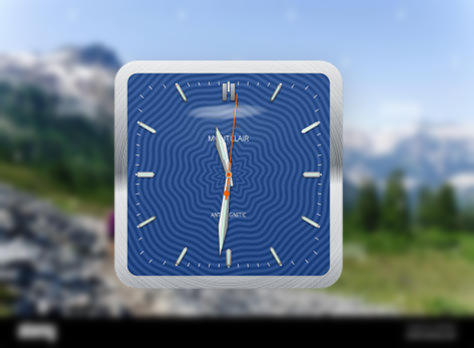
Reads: 11 h 31 min 01 s
